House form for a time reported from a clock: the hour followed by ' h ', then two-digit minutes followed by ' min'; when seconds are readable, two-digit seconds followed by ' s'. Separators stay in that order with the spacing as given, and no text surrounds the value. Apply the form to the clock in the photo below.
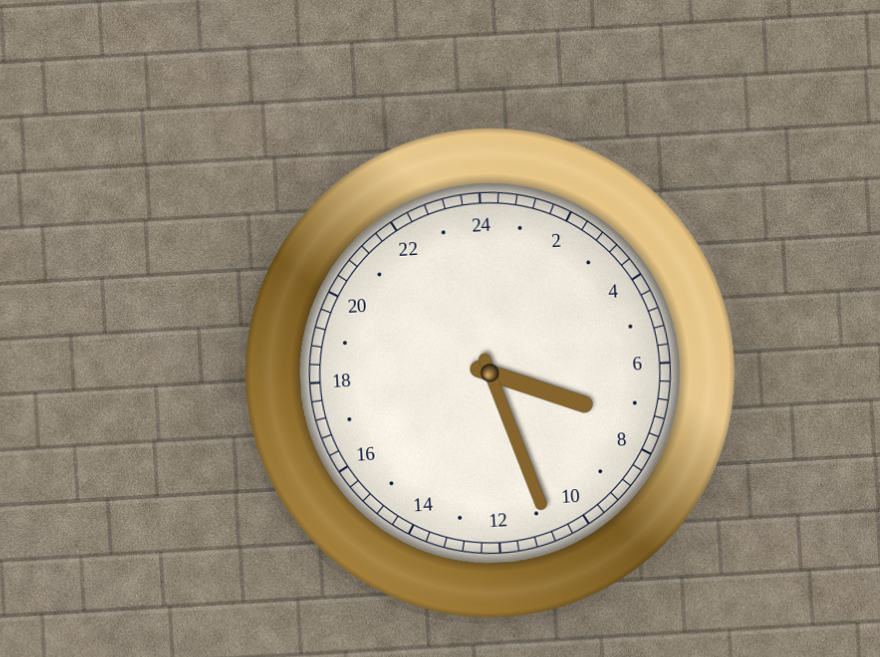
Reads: 7 h 27 min
